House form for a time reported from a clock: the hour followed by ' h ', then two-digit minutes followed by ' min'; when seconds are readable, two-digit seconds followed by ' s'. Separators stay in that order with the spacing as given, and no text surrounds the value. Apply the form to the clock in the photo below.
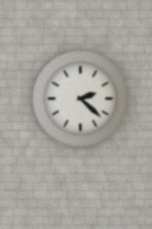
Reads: 2 h 22 min
